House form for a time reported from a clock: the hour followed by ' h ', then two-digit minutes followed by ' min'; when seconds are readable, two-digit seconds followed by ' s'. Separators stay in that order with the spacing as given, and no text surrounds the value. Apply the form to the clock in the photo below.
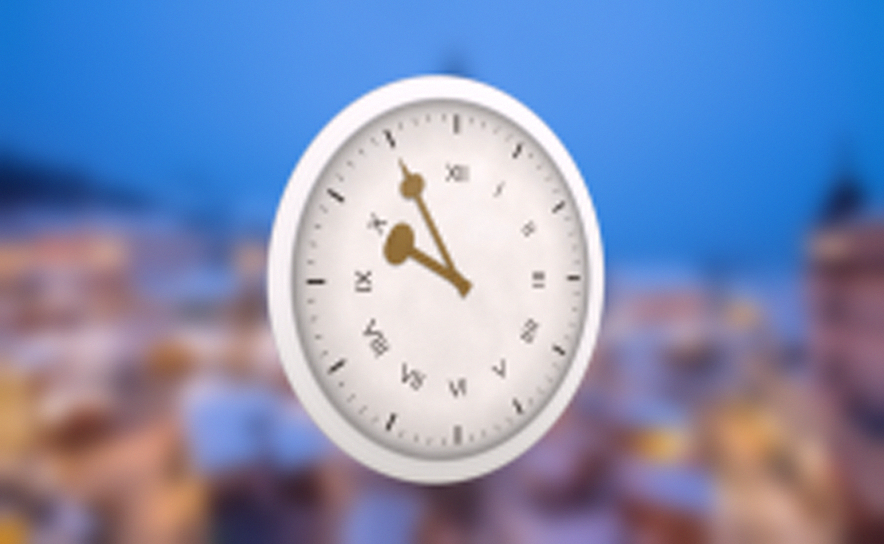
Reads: 9 h 55 min
